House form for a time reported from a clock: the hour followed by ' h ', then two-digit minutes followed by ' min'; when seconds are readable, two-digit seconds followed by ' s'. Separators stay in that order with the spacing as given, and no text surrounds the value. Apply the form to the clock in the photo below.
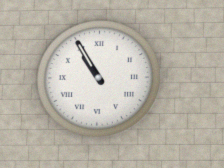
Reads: 10 h 55 min
